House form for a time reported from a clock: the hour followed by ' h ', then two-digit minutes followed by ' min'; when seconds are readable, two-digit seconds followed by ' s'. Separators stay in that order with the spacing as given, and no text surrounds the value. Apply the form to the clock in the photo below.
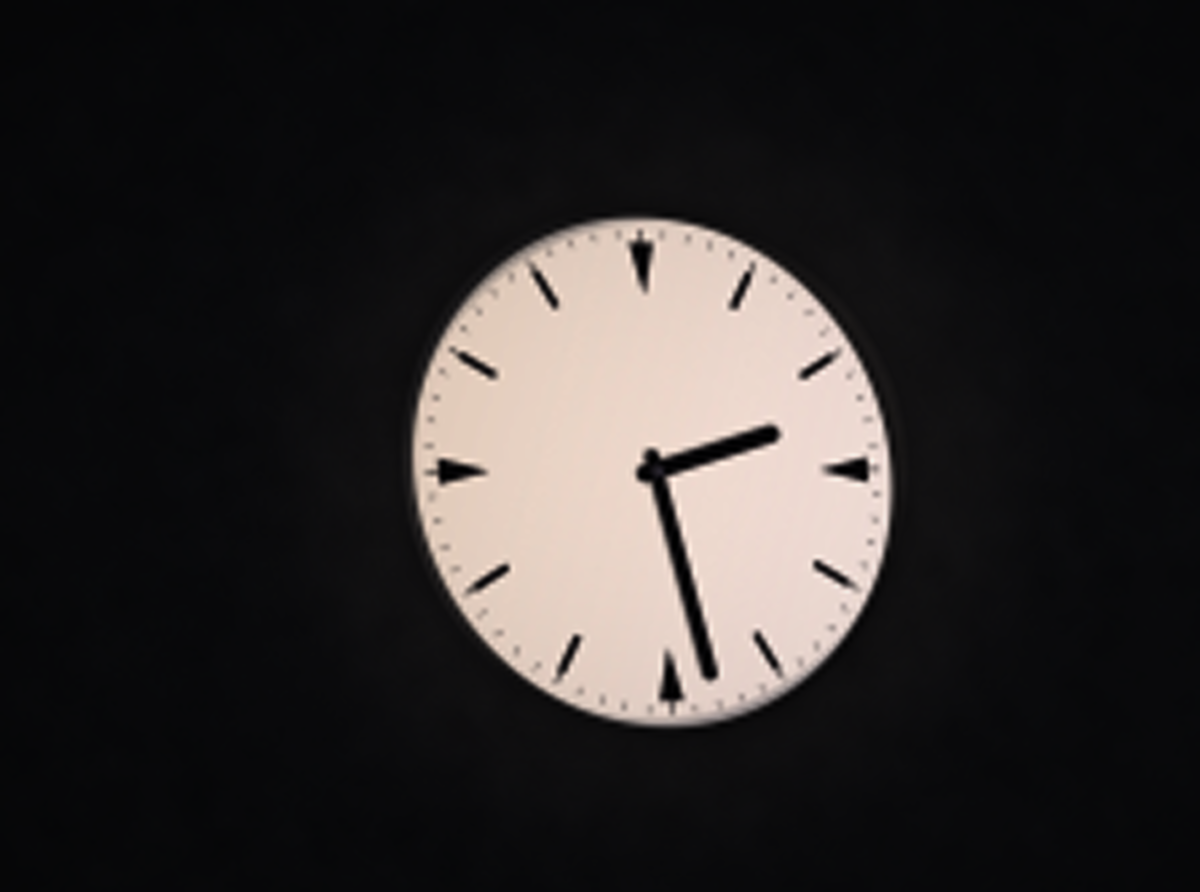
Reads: 2 h 28 min
